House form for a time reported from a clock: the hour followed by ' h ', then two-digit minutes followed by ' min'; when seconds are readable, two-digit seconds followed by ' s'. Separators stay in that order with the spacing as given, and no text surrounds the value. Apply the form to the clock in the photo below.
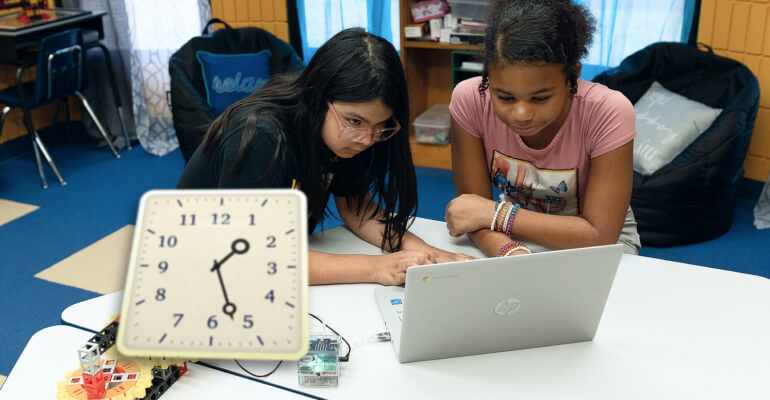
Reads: 1 h 27 min
